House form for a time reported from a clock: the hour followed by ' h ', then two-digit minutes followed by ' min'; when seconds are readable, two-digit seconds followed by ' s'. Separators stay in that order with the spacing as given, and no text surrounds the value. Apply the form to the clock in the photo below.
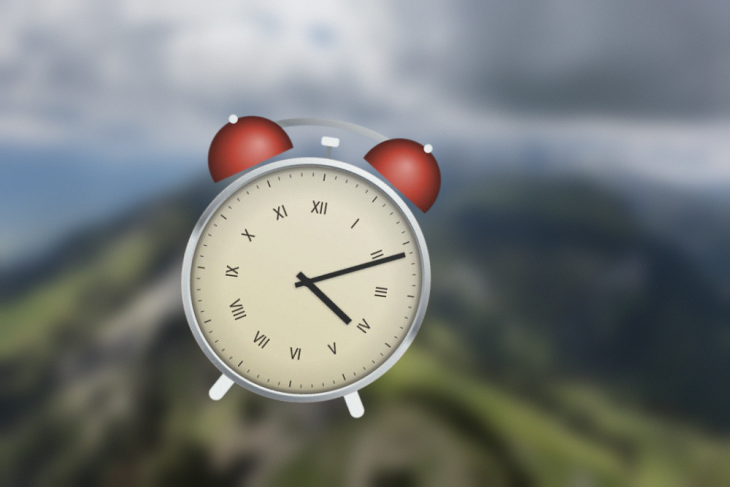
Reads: 4 h 11 min
